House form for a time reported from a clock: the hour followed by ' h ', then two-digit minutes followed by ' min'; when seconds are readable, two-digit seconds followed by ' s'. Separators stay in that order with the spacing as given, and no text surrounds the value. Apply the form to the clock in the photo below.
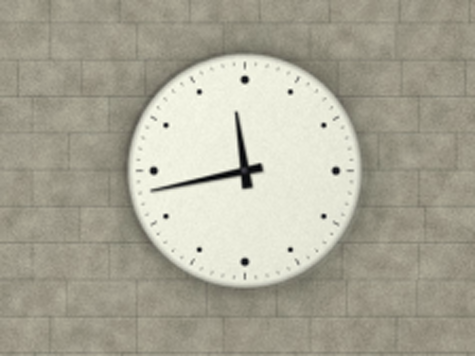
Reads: 11 h 43 min
